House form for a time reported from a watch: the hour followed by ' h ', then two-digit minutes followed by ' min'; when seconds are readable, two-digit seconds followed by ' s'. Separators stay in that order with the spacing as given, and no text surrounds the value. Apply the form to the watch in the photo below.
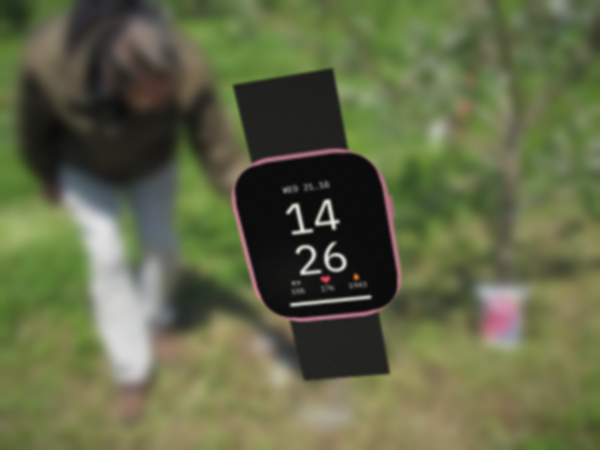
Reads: 14 h 26 min
